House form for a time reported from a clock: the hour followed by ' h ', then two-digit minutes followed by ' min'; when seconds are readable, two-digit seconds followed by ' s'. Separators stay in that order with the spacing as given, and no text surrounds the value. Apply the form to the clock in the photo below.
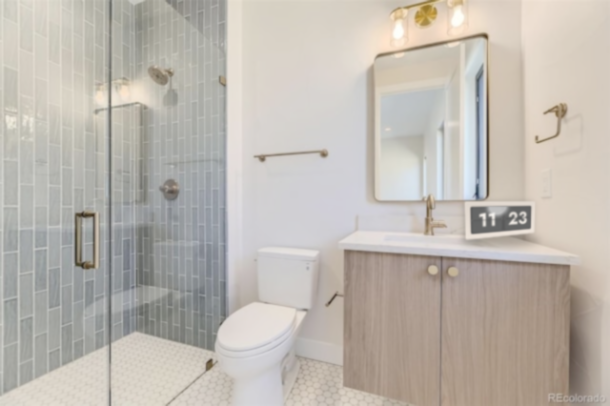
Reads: 11 h 23 min
